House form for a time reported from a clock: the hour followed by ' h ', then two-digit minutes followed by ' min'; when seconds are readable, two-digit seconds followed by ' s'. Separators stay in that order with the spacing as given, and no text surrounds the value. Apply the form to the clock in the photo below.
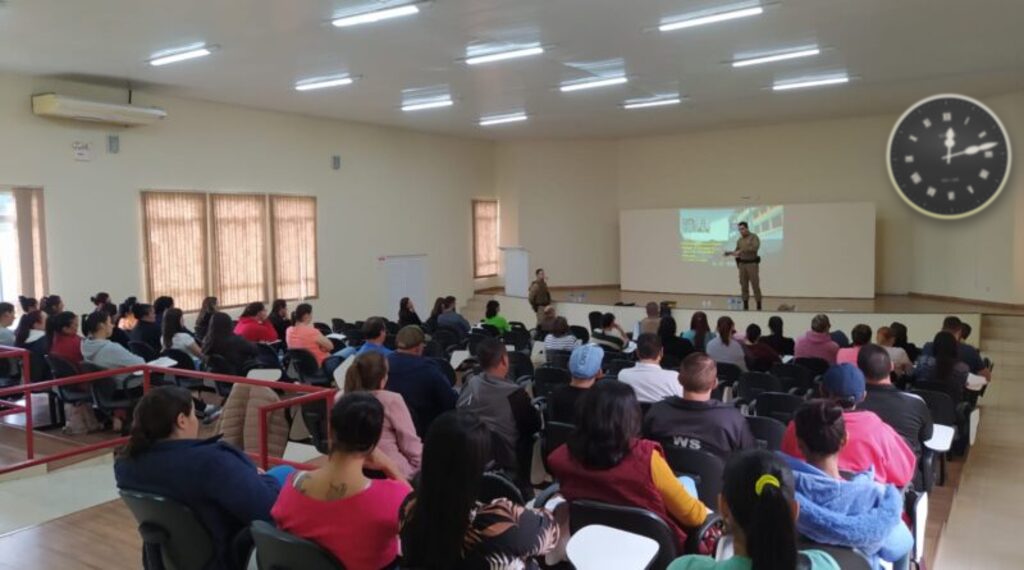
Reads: 12 h 13 min
